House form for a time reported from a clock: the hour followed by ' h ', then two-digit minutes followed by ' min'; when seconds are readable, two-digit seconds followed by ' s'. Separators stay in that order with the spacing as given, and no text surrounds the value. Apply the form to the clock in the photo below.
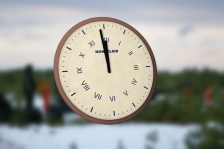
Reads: 11 h 59 min
